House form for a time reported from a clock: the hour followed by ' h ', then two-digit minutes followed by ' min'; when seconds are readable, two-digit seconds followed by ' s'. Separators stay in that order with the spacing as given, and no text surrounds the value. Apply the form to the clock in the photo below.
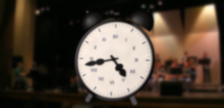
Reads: 4 h 43 min
